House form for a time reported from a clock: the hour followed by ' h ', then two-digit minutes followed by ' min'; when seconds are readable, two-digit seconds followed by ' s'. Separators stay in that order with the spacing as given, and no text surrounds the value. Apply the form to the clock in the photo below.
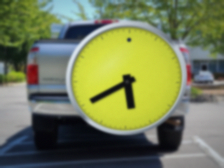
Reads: 5 h 40 min
